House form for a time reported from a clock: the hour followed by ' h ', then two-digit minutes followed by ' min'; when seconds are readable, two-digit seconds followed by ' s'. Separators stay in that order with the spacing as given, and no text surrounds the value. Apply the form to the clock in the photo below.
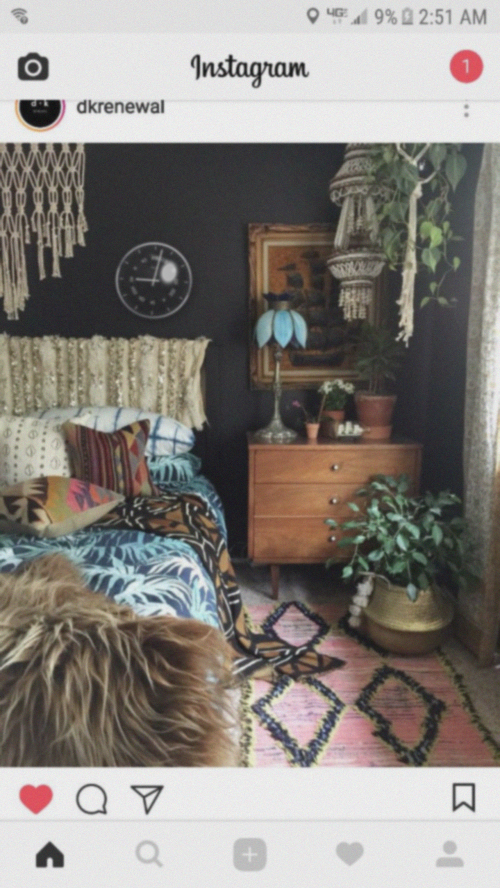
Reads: 9 h 02 min
